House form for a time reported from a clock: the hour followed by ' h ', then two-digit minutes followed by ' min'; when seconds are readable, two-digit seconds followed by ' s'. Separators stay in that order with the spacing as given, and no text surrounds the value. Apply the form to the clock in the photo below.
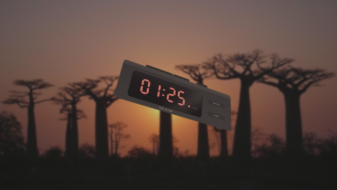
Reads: 1 h 25 min
